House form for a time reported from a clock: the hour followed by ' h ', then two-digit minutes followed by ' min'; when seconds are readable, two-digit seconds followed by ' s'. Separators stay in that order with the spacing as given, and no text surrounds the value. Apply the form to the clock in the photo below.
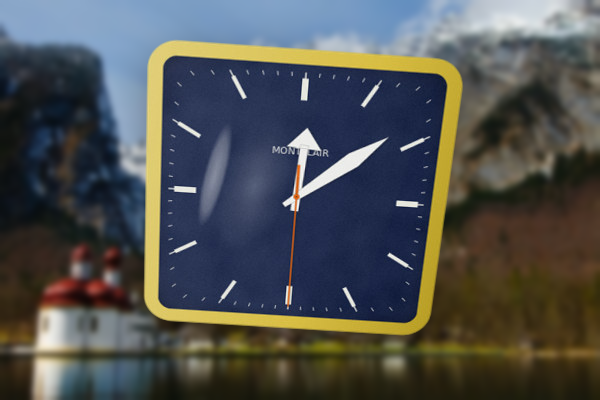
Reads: 12 h 08 min 30 s
